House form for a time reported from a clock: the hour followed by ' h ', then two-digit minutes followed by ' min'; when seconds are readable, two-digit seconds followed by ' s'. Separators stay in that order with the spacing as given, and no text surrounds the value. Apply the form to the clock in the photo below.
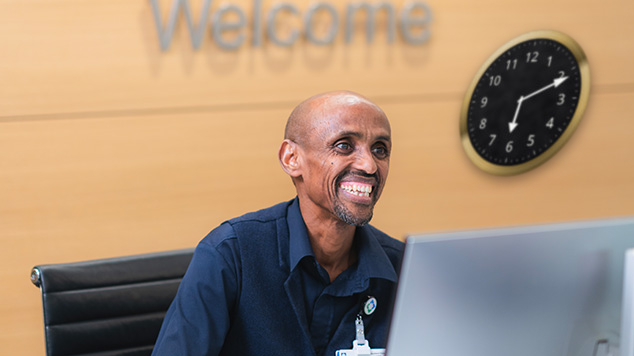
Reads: 6 h 11 min
